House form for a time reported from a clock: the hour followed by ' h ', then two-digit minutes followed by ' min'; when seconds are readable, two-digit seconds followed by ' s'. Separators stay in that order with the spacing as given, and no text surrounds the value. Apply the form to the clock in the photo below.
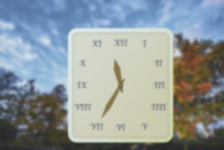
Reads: 11 h 35 min
